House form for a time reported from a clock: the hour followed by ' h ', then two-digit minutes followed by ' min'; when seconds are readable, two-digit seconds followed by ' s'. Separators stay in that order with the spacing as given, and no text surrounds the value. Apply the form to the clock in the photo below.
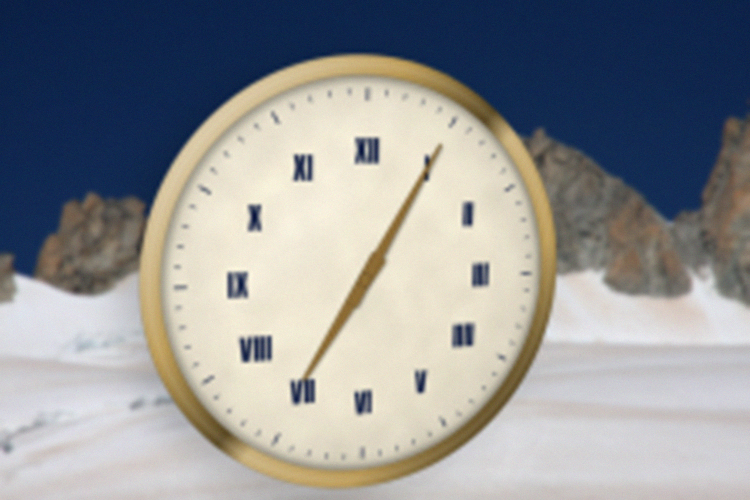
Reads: 7 h 05 min
